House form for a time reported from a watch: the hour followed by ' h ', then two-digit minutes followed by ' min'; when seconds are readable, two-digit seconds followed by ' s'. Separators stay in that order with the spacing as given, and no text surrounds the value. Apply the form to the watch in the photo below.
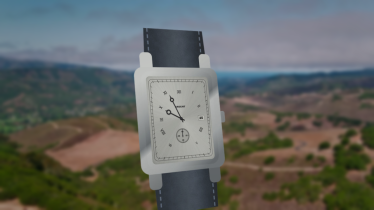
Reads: 9 h 56 min
